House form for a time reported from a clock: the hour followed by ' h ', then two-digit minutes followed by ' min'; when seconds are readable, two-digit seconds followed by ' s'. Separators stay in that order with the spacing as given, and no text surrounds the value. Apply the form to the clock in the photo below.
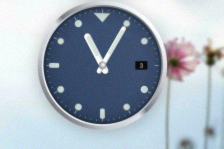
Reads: 11 h 05 min
